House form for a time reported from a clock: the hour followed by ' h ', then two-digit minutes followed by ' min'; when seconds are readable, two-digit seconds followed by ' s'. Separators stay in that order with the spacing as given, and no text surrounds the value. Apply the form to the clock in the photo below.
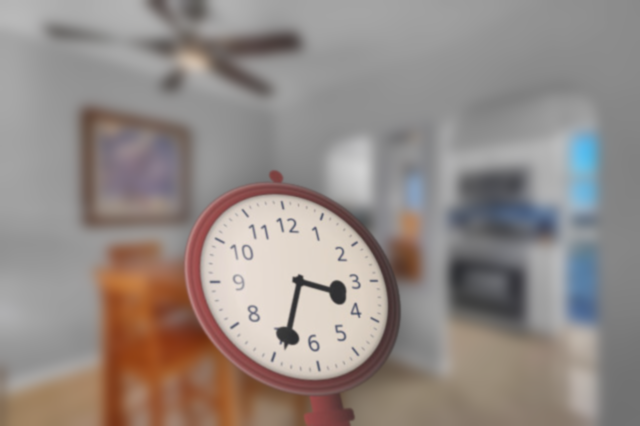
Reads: 3 h 34 min
